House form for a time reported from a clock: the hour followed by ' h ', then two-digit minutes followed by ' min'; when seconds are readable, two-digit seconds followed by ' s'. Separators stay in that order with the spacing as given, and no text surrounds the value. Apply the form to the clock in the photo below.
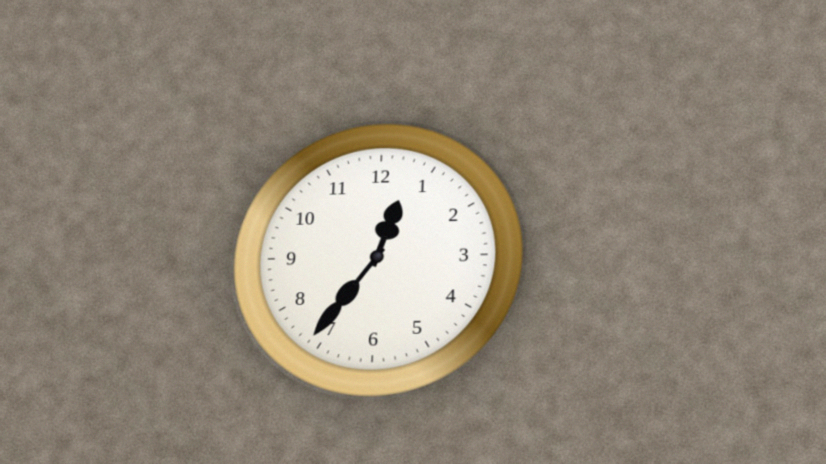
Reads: 12 h 36 min
